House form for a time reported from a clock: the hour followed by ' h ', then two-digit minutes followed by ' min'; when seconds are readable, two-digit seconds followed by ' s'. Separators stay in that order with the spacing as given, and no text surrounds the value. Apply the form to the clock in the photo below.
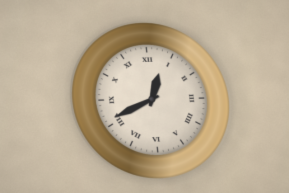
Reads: 12 h 41 min
